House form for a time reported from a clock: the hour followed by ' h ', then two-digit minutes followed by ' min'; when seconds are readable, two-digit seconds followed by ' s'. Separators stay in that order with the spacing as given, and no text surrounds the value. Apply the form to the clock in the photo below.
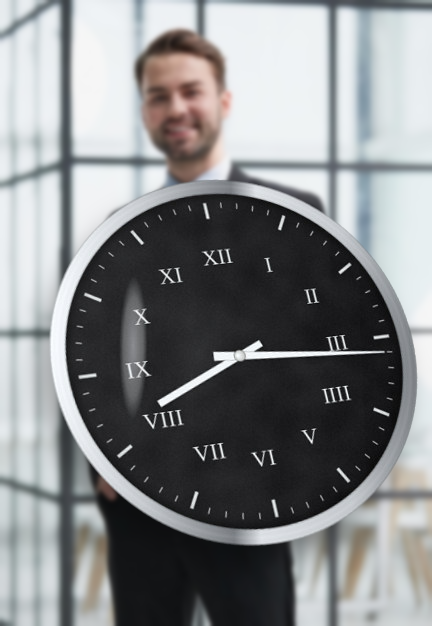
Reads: 8 h 16 min
